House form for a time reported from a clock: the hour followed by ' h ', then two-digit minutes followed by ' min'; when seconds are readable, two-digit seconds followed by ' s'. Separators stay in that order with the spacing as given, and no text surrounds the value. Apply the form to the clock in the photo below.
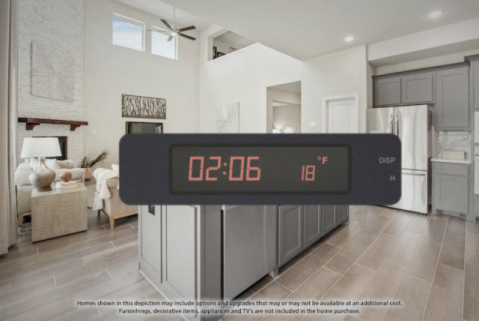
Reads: 2 h 06 min
